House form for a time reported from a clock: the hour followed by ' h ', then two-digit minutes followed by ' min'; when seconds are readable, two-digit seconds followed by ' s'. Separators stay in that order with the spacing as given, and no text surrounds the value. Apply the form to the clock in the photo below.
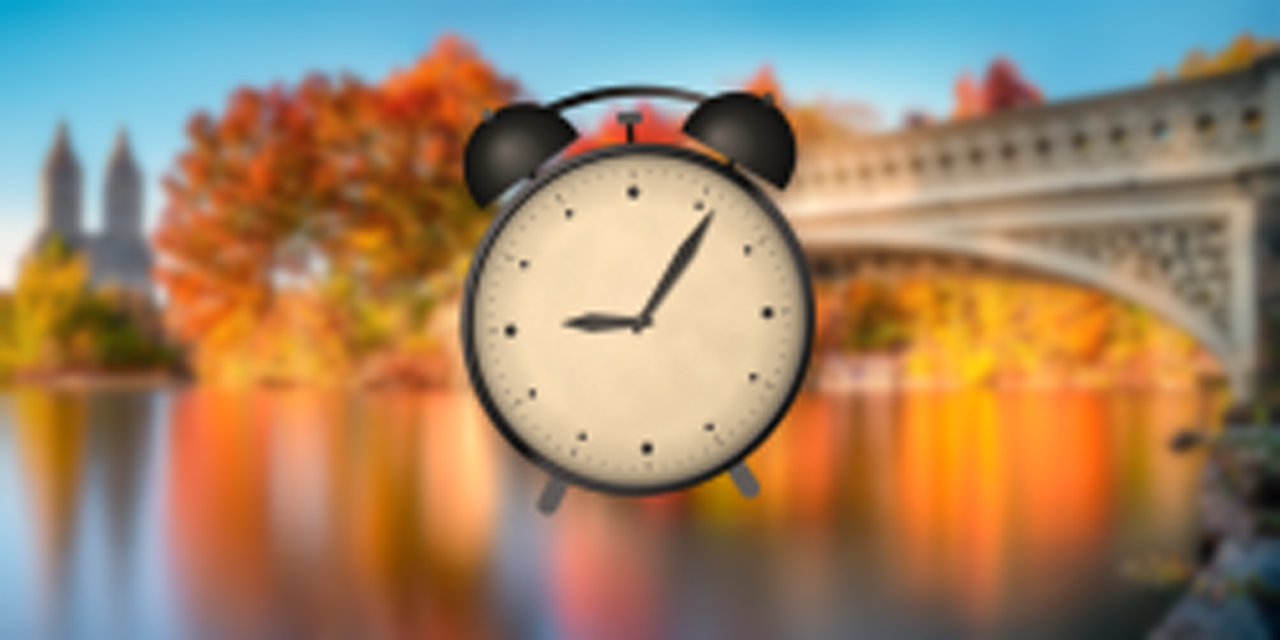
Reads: 9 h 06 min
